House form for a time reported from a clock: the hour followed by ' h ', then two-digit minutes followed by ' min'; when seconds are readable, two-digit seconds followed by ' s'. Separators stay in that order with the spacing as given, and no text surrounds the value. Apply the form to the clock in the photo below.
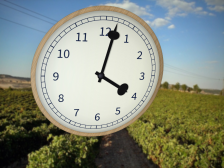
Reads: 4 h 02 min
